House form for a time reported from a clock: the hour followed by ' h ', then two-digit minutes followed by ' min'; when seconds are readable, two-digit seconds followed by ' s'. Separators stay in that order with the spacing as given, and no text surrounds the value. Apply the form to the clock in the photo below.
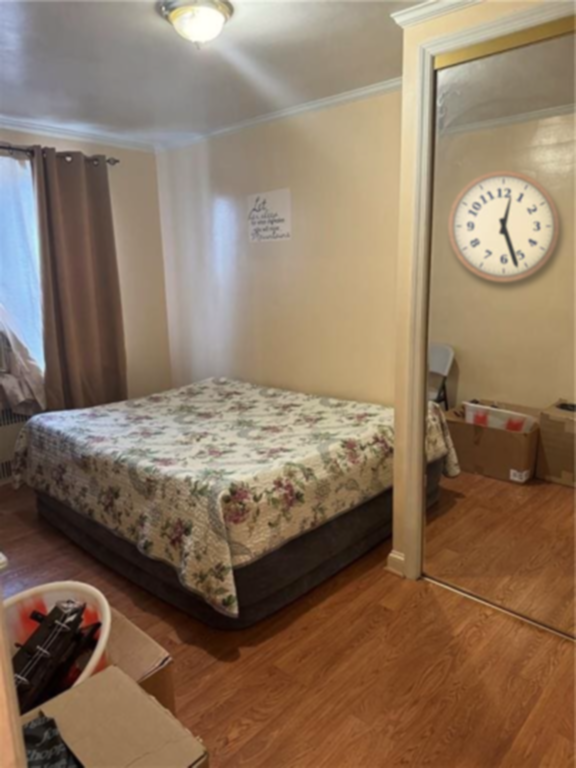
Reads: 12 h 27 min
